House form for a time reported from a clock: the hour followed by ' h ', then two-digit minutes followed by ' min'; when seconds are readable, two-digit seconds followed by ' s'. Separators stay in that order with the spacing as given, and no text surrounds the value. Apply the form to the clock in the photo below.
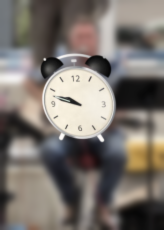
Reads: 9 h 48 min
